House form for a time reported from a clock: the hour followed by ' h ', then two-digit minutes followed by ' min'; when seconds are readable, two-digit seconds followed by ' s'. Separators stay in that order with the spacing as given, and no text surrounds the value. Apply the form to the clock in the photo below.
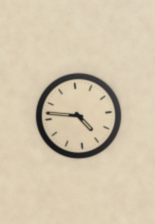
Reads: 4 h 47 min
